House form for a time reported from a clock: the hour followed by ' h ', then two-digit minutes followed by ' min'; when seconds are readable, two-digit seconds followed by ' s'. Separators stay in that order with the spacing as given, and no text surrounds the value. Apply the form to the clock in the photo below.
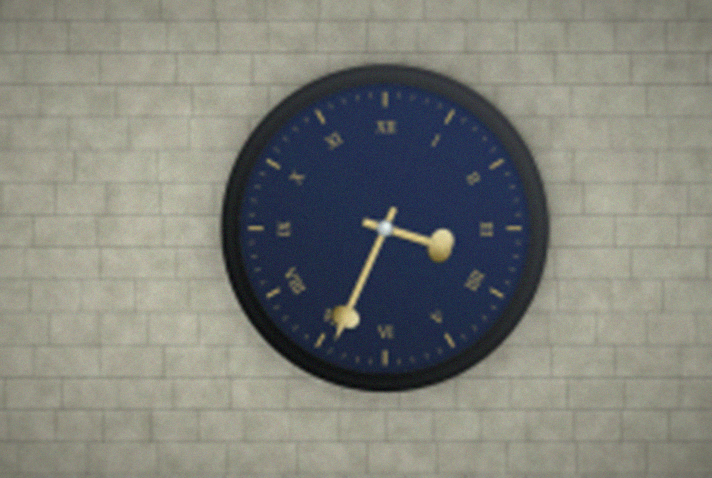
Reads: 3 h 34 min
